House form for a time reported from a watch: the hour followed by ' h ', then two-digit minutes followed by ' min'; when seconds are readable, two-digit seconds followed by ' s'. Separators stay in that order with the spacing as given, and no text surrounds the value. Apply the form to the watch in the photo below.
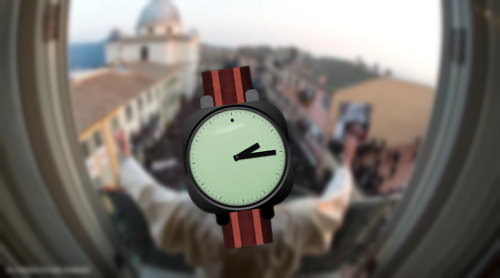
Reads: 2 h 15 min
